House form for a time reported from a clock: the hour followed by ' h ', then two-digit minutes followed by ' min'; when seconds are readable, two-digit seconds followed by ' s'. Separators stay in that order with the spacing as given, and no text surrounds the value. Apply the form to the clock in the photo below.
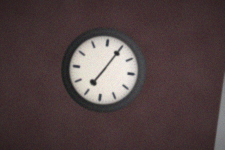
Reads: 7 h 05 min
